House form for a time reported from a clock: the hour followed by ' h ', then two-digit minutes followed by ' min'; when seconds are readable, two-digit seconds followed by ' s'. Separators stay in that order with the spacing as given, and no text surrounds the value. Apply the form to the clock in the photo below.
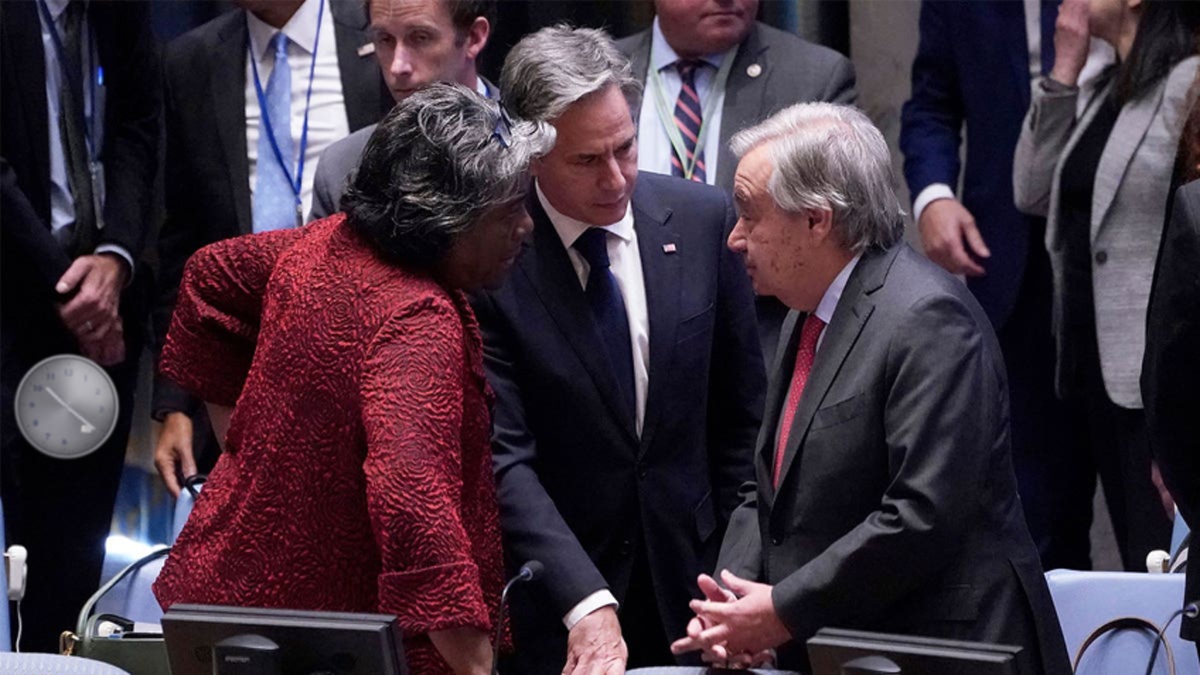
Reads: 10 h 21 min
